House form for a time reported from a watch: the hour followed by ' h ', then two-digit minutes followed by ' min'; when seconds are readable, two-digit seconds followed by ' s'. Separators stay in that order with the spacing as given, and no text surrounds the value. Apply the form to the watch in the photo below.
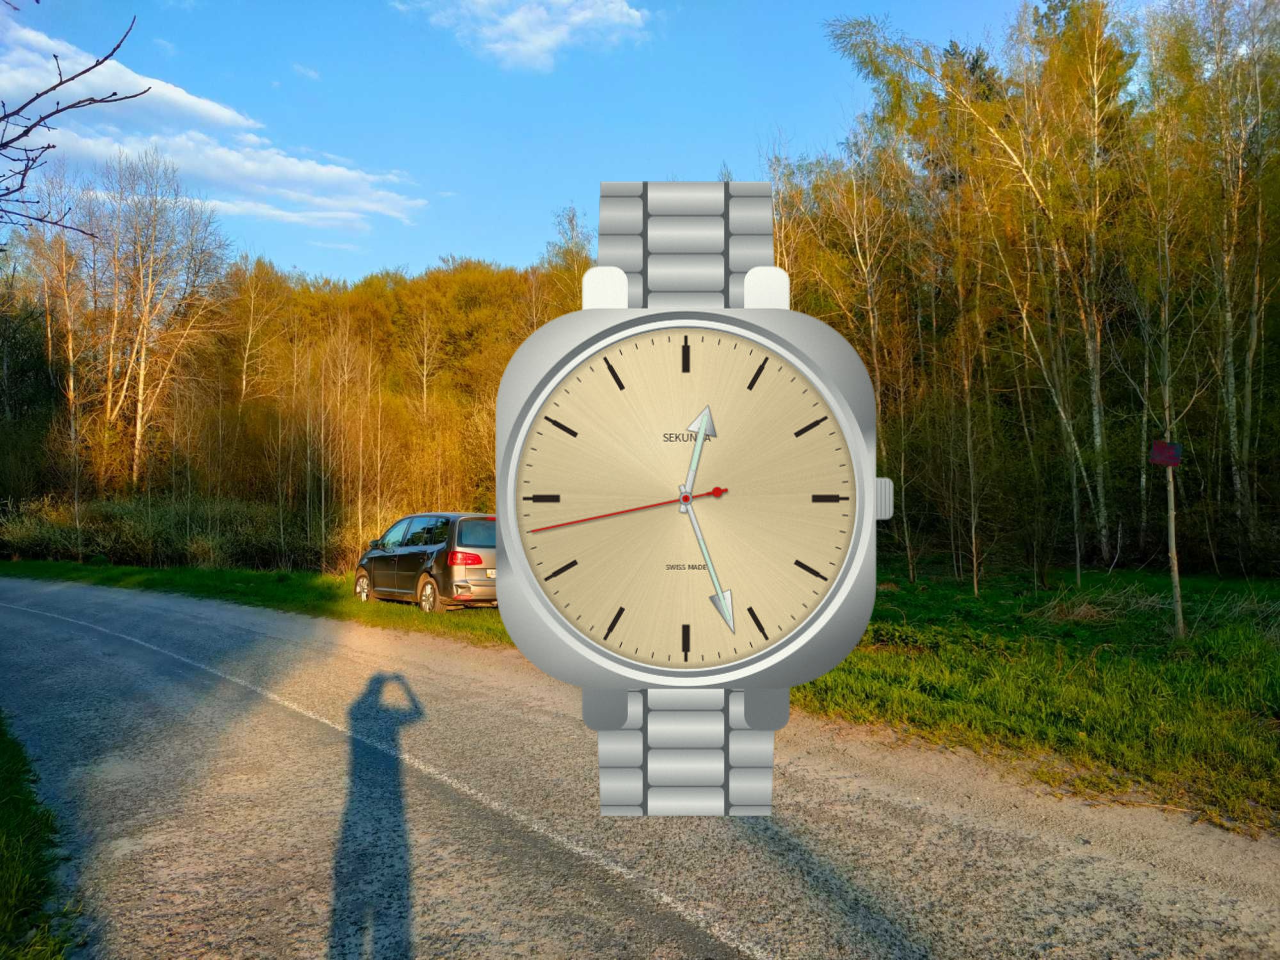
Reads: 12 h 26 min 43 s
